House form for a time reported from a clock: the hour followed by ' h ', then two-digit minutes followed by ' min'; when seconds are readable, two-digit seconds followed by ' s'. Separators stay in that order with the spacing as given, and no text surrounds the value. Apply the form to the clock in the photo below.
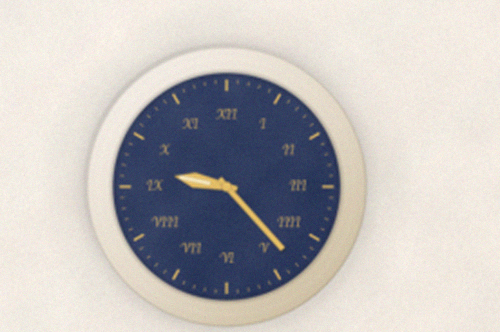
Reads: 9 h 23 min
